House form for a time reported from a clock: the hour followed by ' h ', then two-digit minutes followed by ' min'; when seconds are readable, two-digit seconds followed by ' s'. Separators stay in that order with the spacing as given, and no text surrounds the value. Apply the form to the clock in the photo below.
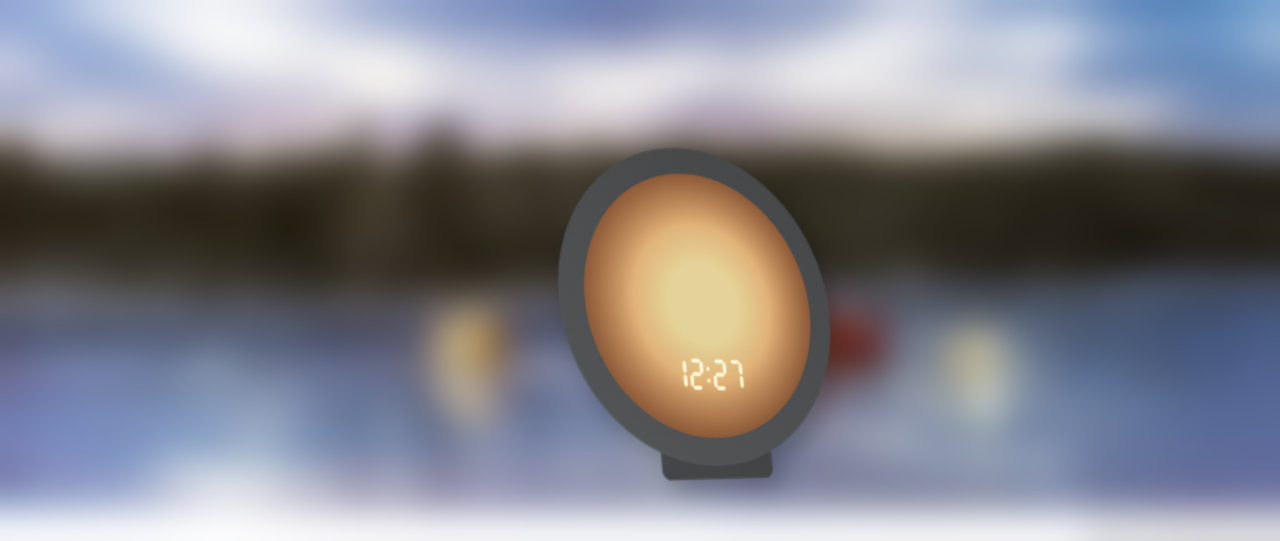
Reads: 12 h 27 min
